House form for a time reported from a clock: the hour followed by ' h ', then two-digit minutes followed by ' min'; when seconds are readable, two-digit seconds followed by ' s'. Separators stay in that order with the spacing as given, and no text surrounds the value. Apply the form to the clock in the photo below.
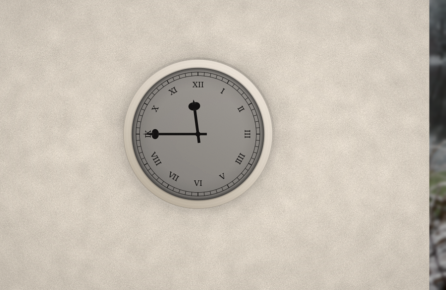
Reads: 11 h 45 min
